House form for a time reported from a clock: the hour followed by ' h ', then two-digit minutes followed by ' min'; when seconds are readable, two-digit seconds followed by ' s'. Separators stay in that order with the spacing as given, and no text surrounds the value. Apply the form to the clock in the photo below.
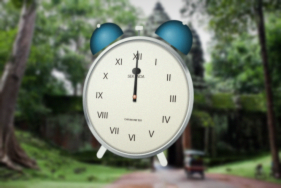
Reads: 12 h 00 min
